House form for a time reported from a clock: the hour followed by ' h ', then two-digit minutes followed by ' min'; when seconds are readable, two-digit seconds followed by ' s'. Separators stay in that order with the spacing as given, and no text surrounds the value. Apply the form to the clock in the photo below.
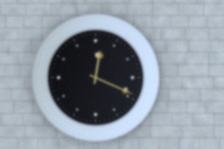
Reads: 12 h 19 min
